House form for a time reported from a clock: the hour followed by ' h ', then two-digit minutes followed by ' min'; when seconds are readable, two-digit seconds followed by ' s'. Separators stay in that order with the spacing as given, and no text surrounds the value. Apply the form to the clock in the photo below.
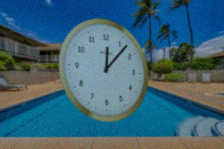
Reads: 12 h 07 min
